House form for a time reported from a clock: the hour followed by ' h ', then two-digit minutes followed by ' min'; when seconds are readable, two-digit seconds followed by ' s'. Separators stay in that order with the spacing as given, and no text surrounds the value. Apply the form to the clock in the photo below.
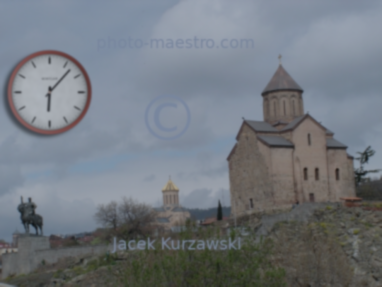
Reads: 6 h 07 min
